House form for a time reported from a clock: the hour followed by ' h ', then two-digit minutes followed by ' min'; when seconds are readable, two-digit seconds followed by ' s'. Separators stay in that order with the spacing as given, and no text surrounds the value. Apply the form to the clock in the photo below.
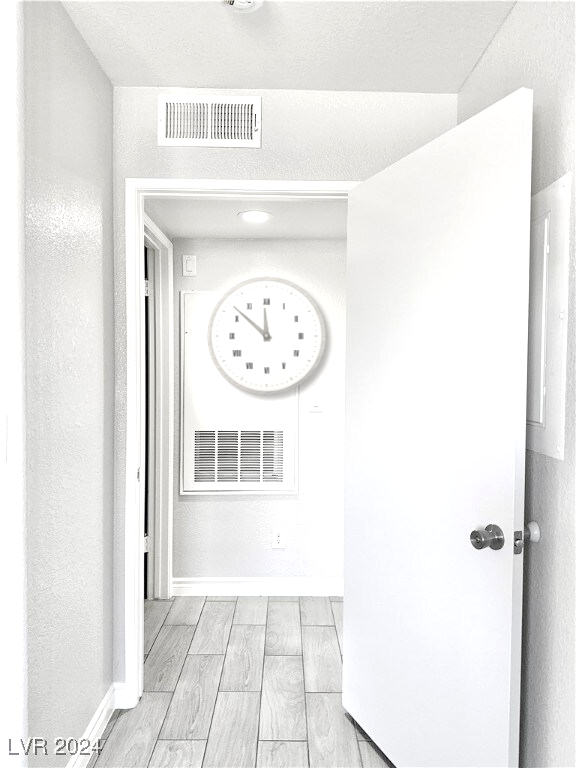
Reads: 11 h 52 min
